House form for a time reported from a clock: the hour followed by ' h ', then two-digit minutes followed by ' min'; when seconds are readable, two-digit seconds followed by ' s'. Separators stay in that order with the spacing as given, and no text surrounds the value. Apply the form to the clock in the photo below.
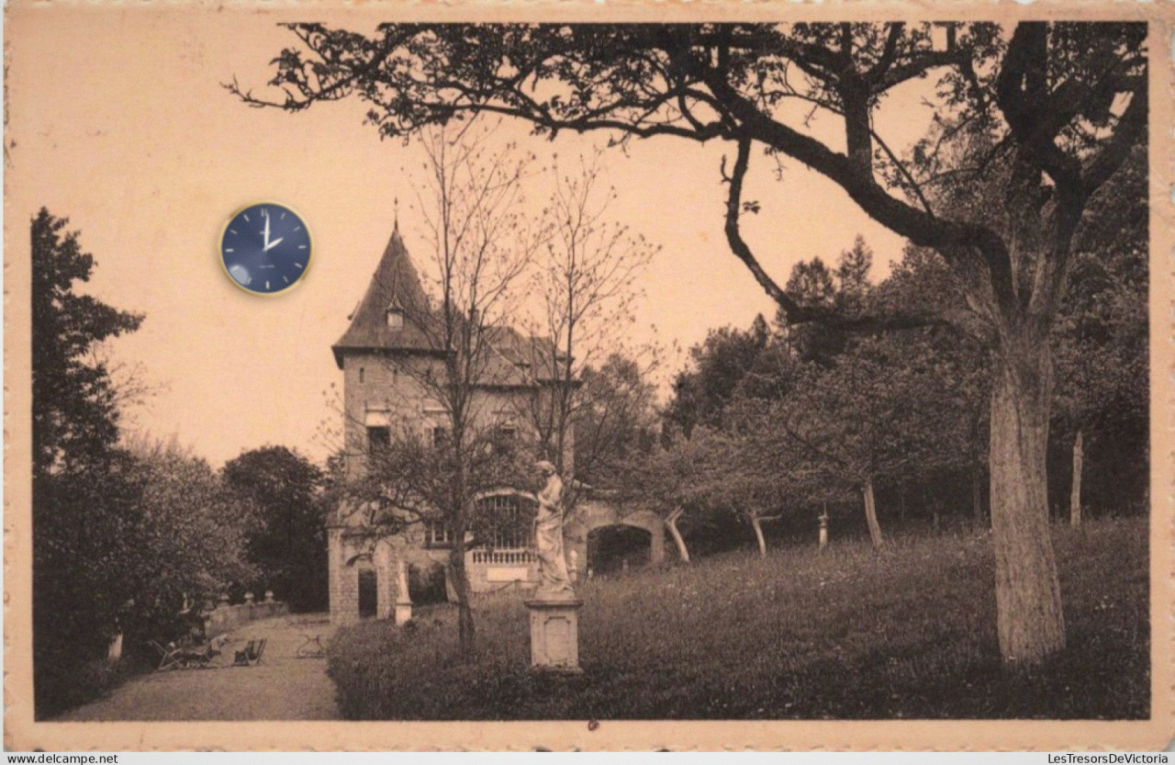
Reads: 2 h 01 min
